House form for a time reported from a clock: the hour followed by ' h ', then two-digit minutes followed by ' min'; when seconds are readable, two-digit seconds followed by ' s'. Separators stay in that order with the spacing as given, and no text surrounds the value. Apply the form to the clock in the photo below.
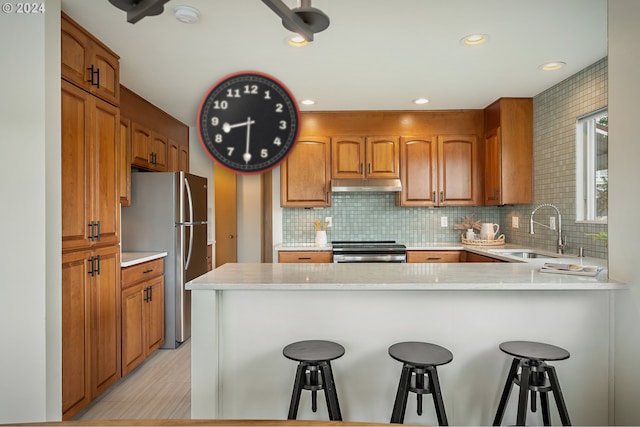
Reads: 8 h 30 min
